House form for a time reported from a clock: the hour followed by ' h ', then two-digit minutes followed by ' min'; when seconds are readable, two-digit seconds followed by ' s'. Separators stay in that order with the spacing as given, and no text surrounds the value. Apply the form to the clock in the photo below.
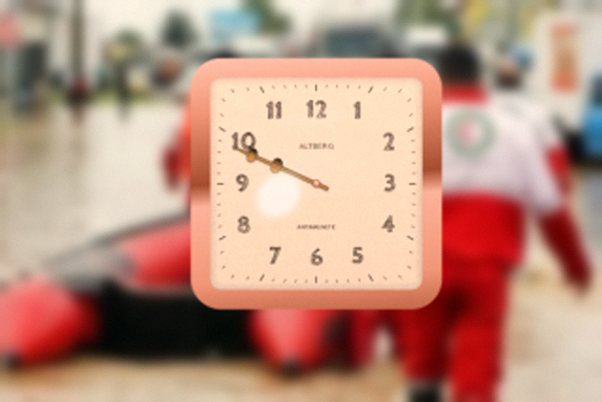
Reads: 9 h 49 min
